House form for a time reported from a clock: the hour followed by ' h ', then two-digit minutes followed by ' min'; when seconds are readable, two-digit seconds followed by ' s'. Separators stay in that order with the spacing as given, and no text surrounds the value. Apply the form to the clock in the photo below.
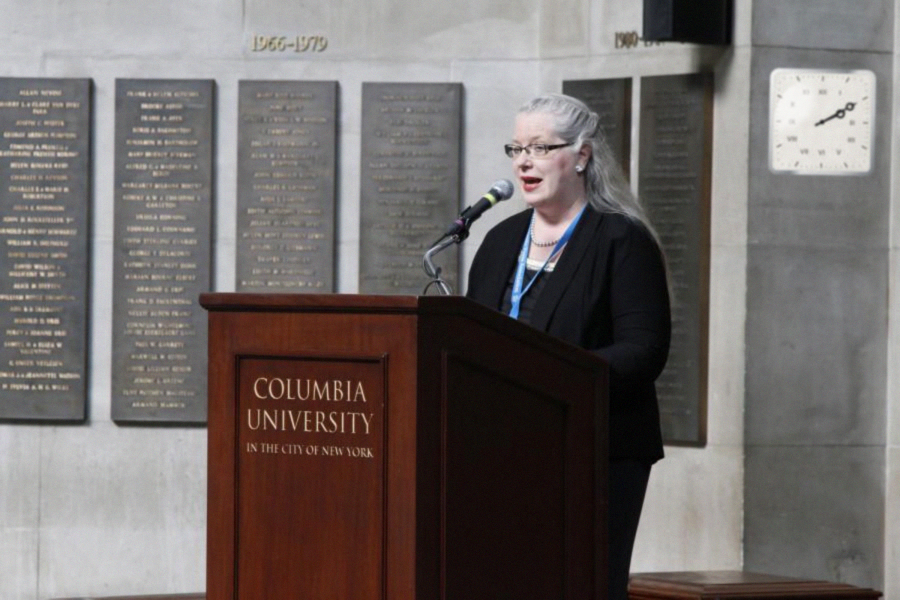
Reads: 2 h 10 min
